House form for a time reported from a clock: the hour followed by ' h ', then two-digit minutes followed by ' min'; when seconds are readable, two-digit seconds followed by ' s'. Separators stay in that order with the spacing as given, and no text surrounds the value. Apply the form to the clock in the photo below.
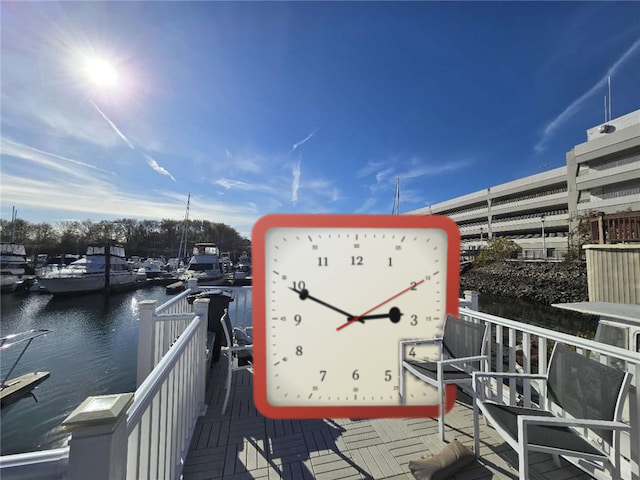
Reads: 2 h 49 min 10 s
